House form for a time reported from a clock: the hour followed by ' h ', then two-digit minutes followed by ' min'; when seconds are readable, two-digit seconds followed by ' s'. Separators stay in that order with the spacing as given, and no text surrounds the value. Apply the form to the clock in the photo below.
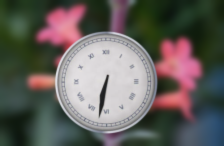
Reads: 6 h 32 min
